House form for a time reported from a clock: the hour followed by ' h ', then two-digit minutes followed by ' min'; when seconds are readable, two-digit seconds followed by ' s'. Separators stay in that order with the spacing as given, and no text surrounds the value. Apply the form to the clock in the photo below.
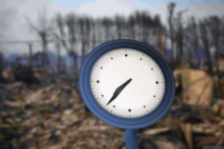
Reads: 7 h 37 min
